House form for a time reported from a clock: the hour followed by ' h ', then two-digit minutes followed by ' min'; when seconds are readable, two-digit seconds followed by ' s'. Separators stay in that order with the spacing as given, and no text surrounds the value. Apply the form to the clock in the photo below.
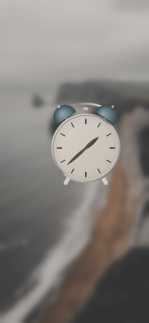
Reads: 1 h 38 min
